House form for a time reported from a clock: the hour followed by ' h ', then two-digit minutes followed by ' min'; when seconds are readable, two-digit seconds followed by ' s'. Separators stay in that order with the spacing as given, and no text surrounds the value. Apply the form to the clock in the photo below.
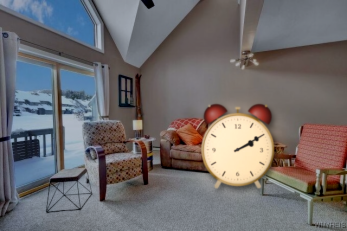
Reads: 2 h 10 min
